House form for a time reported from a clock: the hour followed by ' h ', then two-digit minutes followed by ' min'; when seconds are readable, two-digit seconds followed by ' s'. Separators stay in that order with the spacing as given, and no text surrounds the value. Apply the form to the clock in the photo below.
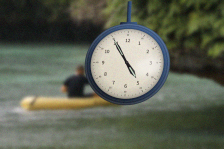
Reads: 4 h 55 min
